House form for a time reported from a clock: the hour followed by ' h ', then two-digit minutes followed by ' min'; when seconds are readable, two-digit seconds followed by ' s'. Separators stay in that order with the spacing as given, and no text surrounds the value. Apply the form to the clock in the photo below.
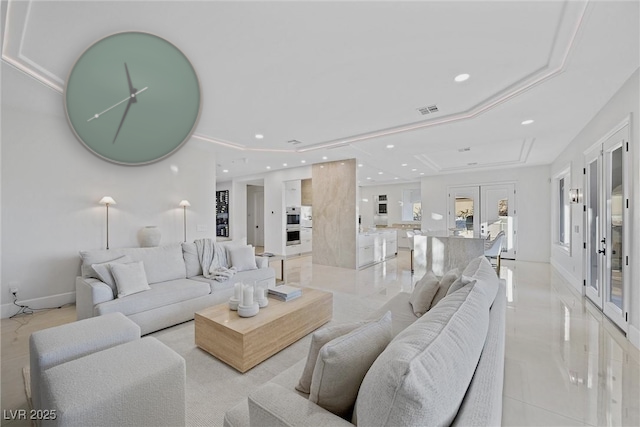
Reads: 11 h 33 min 40 s
